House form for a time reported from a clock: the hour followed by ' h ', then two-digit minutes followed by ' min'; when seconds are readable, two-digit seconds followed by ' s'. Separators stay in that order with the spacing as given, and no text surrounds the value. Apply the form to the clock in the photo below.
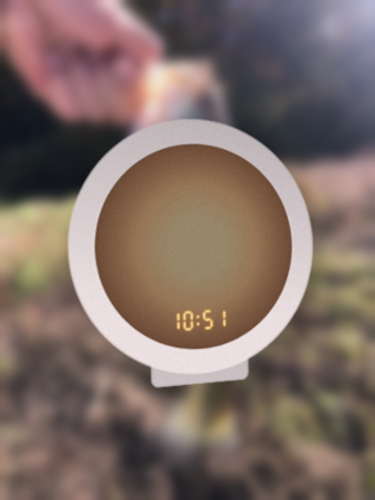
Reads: 10 h 51 min
